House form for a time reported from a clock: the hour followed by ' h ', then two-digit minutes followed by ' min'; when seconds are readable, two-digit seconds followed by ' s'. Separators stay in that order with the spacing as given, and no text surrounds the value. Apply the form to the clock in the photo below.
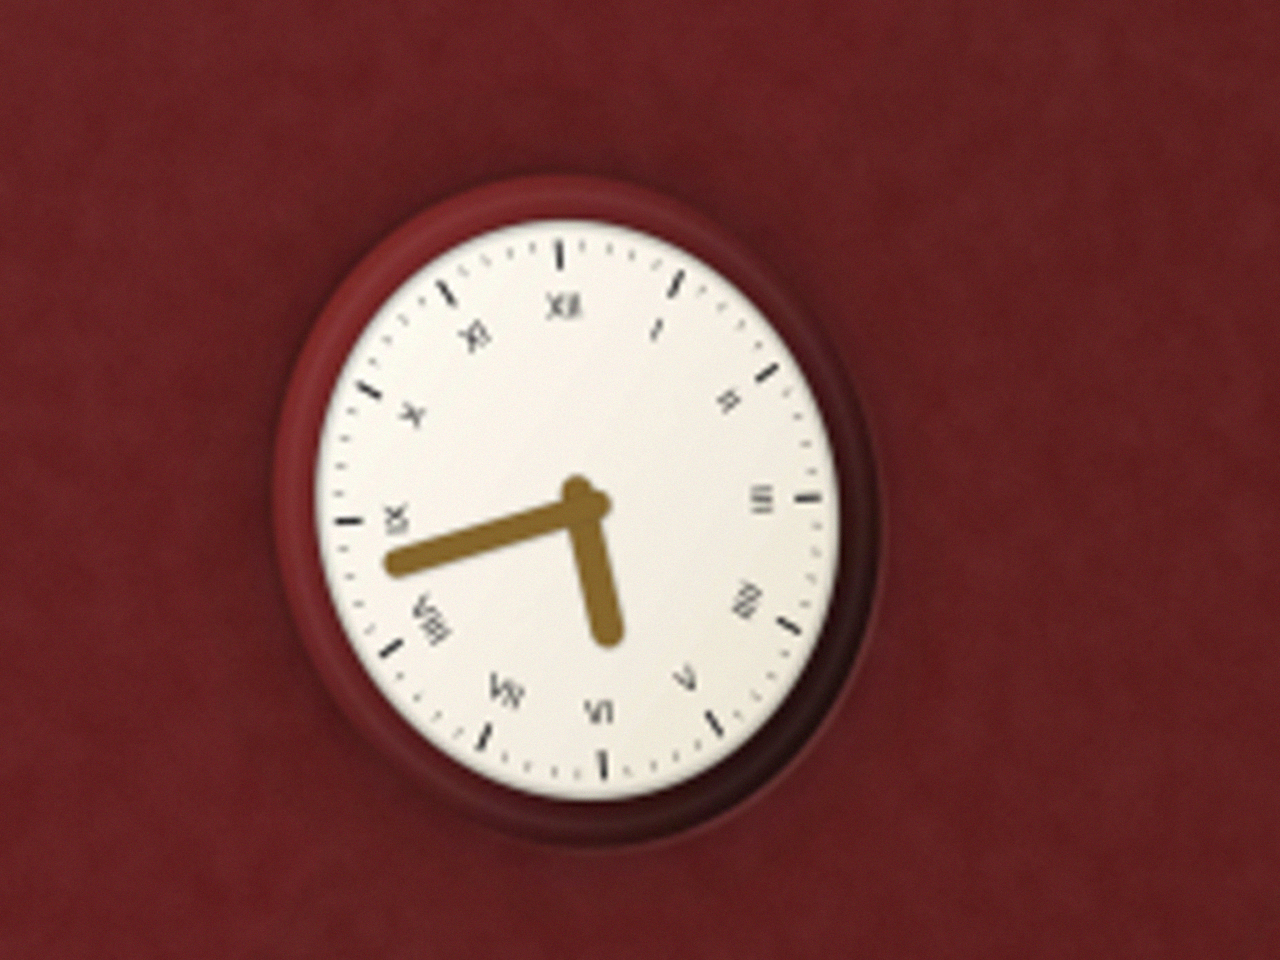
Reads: 5 h 43 min
